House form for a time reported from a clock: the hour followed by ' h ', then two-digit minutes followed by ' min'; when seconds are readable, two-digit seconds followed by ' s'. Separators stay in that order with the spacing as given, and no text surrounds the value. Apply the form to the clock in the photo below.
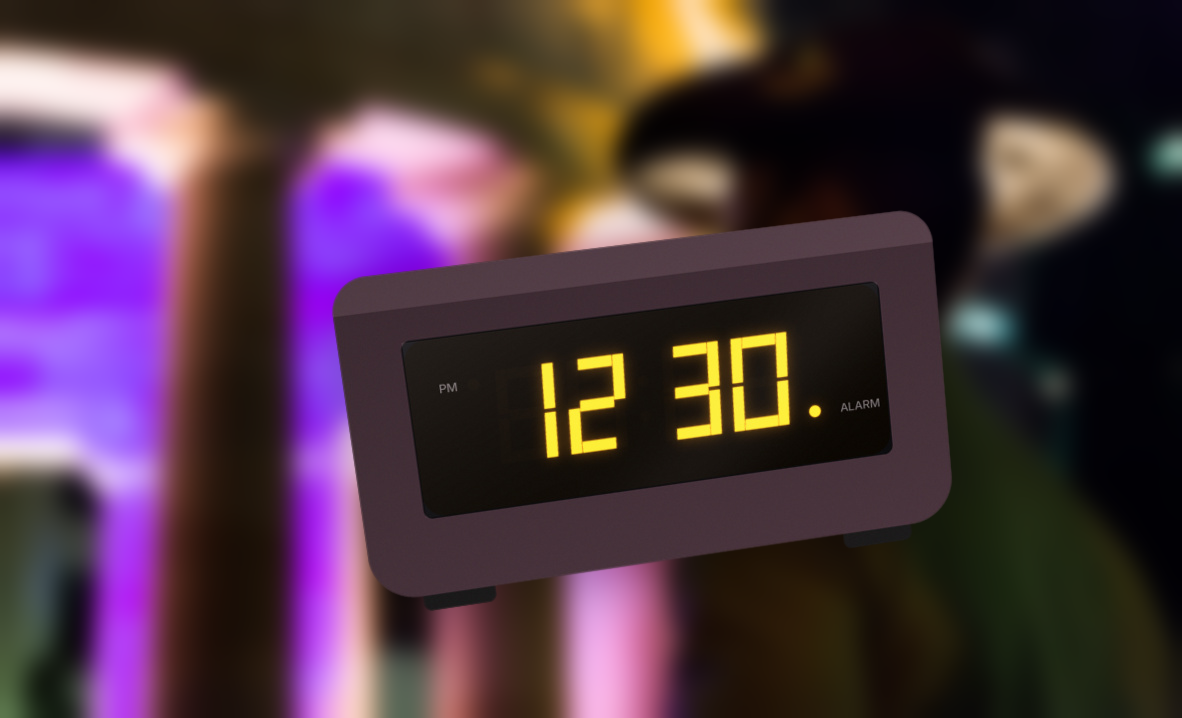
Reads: 12 h 30 min
